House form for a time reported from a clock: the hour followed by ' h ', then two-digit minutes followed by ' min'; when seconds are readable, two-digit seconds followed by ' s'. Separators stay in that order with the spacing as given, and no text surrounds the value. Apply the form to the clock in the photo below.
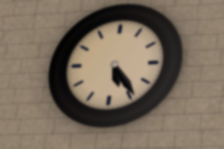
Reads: 5 h 24 min
